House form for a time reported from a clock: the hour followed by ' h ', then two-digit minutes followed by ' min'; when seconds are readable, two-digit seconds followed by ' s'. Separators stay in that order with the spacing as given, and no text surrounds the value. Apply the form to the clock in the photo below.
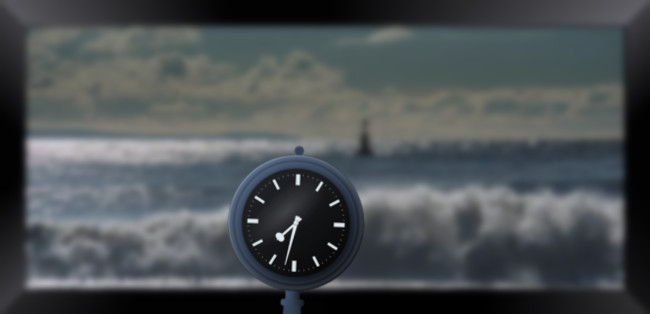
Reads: 7 h 32 min
